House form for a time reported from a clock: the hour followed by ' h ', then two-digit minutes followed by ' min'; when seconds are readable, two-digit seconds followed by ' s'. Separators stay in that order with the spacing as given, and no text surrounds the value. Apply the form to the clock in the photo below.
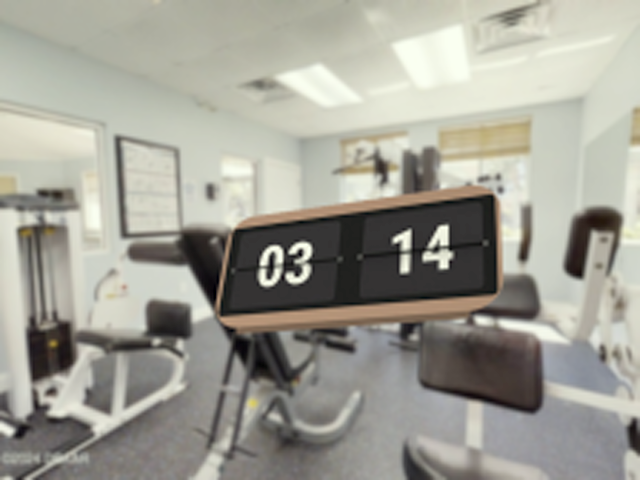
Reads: 3 h 14 min
